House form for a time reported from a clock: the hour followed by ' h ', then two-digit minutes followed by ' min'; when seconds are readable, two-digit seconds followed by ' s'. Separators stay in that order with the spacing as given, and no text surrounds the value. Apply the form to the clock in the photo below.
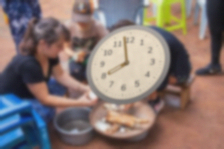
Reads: 7 h 58 min
